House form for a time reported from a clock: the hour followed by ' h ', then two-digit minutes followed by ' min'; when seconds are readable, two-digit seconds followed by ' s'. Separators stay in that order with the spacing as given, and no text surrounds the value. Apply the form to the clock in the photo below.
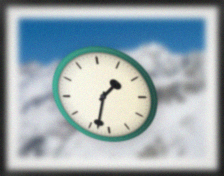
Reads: 1 h 33 min
